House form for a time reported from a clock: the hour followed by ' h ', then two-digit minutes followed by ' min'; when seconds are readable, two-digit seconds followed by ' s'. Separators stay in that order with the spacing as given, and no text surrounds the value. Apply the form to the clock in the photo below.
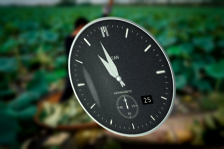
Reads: 10 h 58 min
